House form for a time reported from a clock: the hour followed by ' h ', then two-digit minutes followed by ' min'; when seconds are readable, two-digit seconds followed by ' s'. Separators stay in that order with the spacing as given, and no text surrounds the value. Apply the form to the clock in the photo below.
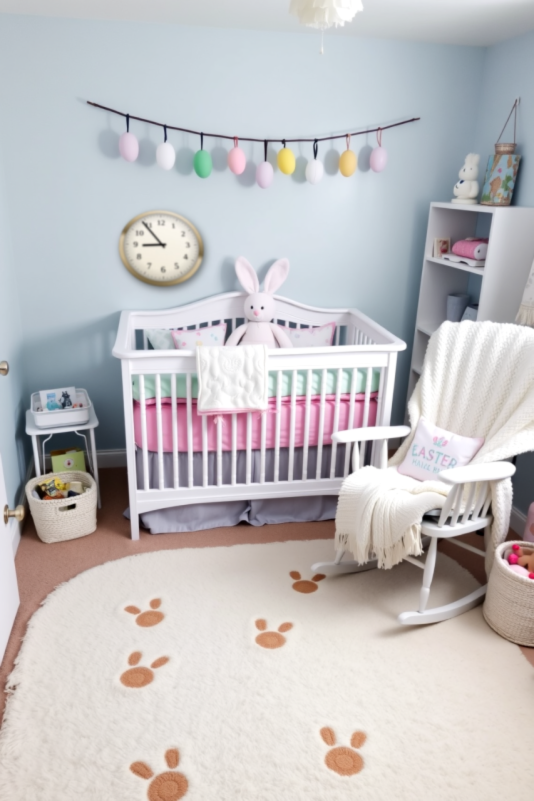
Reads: 8 h 54 min
